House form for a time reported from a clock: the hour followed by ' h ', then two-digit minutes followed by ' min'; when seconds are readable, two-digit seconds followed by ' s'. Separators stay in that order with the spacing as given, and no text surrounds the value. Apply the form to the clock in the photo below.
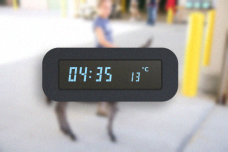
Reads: 4 h 35 min
